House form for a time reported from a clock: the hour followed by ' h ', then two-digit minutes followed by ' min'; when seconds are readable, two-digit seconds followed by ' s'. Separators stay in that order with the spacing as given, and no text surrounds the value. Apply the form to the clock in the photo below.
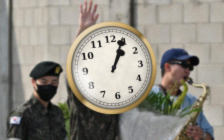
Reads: 1 h 04 min
